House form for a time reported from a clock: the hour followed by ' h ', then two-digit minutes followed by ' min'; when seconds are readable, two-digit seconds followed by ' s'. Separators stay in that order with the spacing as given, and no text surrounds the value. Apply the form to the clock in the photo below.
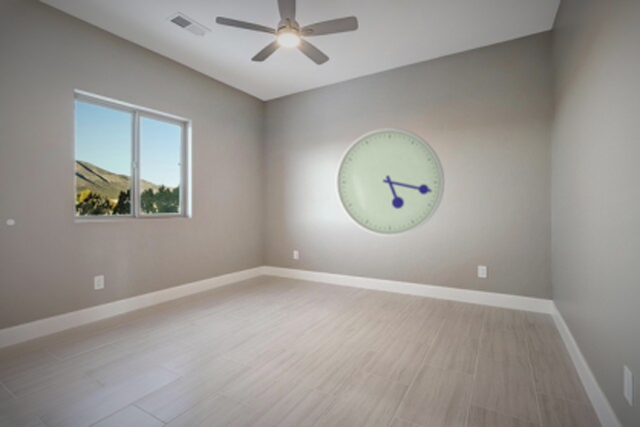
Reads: 5 h 17 min
